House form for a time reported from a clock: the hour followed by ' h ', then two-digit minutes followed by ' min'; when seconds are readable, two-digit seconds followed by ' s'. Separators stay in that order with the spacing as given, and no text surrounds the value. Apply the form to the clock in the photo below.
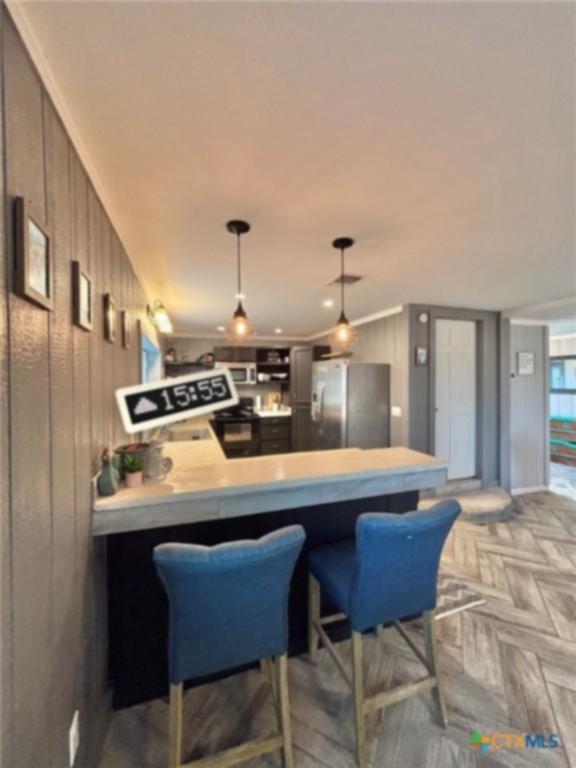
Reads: 15 h 55 min
